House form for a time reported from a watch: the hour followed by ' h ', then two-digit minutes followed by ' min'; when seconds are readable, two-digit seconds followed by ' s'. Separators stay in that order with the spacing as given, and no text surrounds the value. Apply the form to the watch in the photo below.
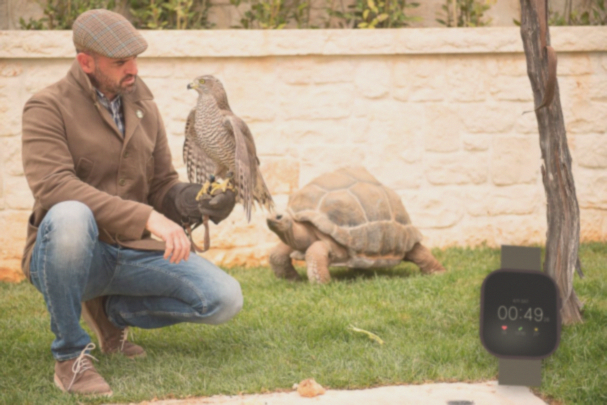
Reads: 0 h 49 min
